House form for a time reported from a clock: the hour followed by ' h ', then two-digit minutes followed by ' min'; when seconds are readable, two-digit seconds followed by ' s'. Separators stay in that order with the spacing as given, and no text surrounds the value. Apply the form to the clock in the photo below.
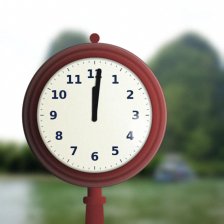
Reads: 12 h 01 min
